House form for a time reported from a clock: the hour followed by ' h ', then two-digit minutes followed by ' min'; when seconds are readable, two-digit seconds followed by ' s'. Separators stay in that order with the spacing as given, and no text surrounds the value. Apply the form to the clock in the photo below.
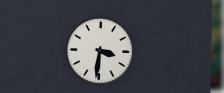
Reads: 3 h 31 min
